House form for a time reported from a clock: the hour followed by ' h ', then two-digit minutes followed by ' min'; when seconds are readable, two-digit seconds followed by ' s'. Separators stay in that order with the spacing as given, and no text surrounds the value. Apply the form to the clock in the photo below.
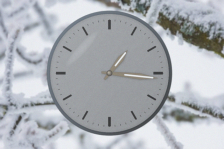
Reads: 1 h 16 min
